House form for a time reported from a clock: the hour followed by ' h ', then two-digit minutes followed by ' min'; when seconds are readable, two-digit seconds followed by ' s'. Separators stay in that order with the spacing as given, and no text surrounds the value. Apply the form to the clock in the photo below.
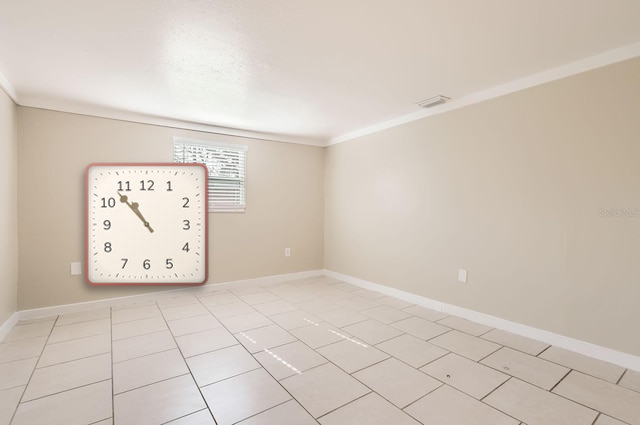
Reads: 10 h 53 min
